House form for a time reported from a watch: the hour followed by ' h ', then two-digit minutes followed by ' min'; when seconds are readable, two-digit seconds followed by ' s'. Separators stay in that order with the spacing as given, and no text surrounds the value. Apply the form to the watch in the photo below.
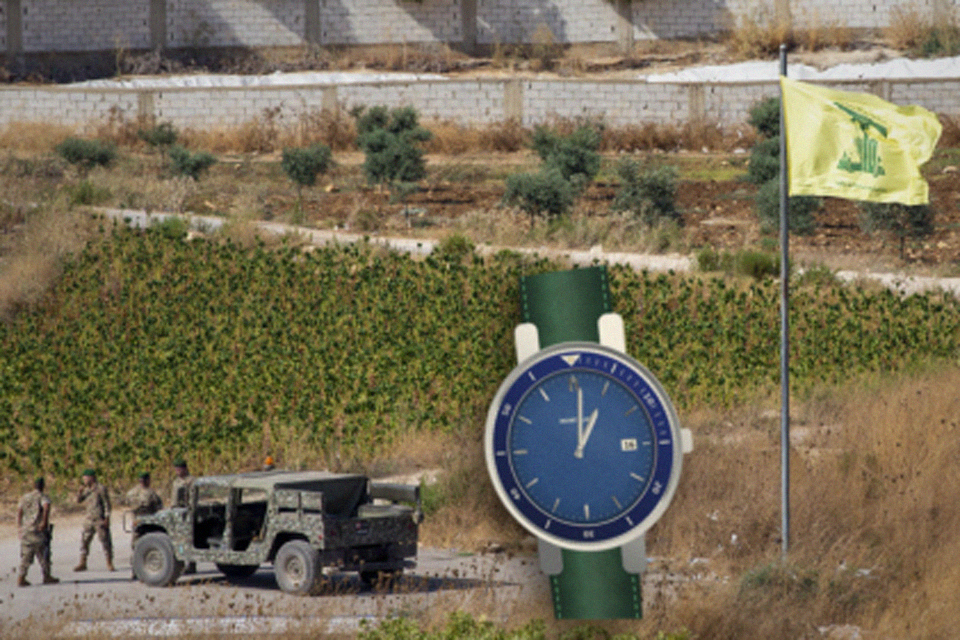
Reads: 1 h 01 min
